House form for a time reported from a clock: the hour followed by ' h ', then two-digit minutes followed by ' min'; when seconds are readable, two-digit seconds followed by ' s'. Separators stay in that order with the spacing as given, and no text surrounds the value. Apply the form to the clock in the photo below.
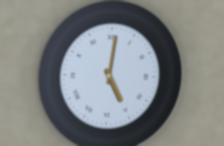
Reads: 5 h 01 min
